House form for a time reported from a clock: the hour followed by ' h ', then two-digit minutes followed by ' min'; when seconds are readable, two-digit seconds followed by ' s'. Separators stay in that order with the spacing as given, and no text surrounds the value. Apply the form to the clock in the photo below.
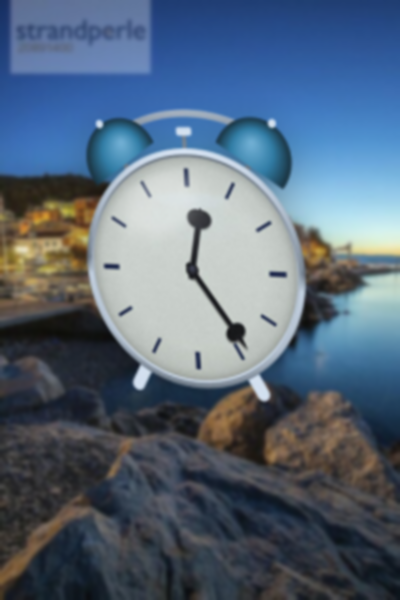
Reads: 12 h 24 min
